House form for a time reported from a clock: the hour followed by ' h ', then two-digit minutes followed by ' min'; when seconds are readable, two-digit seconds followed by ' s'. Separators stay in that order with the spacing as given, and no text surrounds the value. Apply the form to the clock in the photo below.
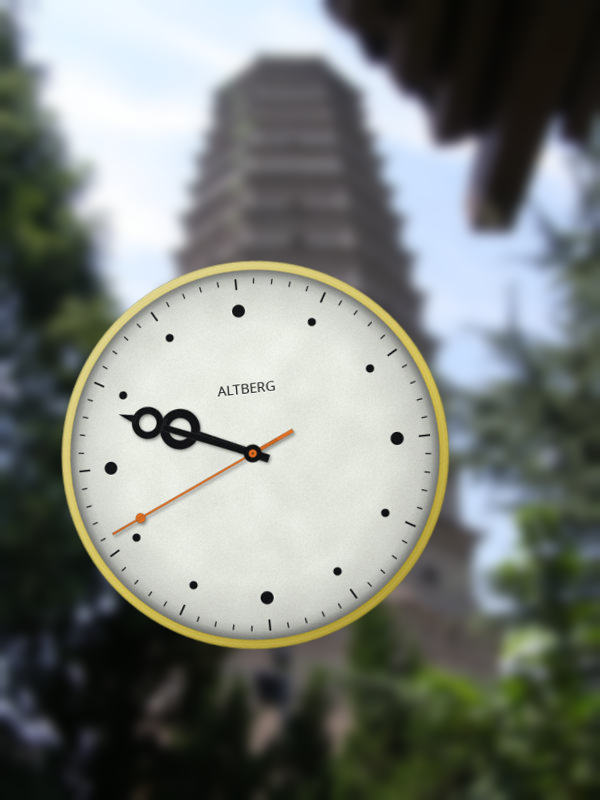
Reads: 9 h 48 min 41 s
